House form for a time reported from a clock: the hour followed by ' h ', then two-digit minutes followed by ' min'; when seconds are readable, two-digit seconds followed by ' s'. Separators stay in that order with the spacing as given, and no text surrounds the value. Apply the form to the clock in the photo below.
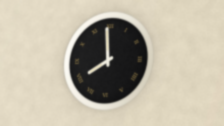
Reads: 7 h 59 min
